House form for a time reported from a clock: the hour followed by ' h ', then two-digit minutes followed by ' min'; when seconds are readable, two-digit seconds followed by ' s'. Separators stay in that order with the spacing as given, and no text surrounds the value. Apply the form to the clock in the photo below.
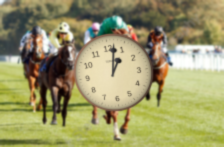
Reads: 1 h 02 min
